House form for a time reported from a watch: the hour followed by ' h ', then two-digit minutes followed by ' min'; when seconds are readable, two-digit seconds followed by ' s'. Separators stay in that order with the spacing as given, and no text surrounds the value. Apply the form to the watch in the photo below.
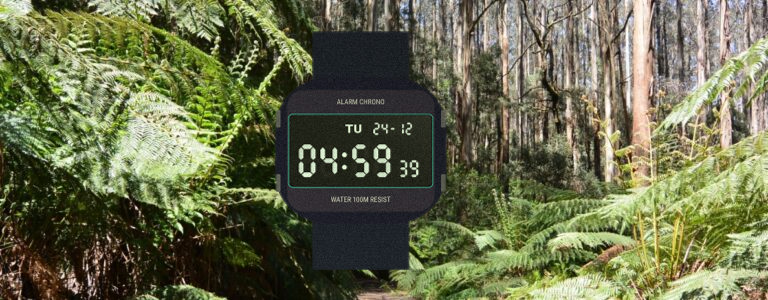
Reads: 4 h 59 min 39 s
